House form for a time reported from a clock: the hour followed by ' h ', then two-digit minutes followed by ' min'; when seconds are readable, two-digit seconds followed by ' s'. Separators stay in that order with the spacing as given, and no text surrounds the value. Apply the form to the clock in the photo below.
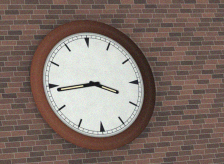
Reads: 3 h 44 min
